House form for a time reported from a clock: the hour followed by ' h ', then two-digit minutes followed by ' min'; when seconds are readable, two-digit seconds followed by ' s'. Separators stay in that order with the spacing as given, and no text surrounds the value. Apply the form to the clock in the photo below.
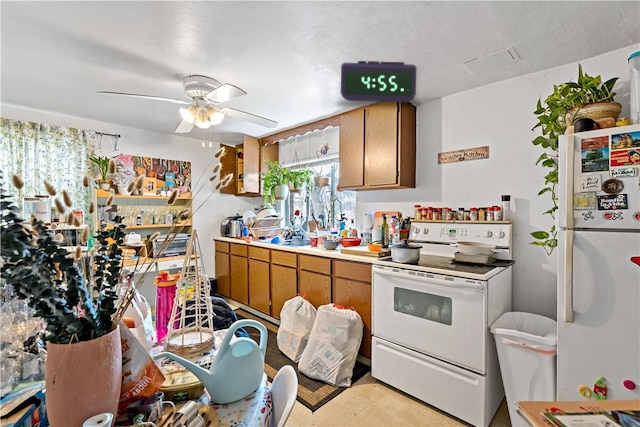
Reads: 4 h 55 min
